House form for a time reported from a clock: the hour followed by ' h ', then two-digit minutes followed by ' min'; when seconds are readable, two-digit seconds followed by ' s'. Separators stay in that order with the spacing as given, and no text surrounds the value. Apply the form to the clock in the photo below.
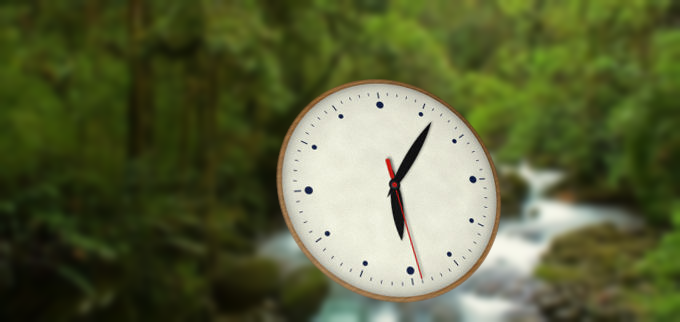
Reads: 6 h 06 min 29 s
